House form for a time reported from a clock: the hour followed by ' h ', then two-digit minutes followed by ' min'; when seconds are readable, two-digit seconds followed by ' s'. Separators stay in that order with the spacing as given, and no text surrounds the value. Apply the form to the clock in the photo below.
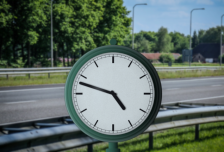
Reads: 4 h 48 min
